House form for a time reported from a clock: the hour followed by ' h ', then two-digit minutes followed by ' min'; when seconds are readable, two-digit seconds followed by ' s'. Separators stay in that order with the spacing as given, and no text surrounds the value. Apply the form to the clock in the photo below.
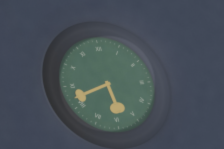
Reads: 5 h 42 min
